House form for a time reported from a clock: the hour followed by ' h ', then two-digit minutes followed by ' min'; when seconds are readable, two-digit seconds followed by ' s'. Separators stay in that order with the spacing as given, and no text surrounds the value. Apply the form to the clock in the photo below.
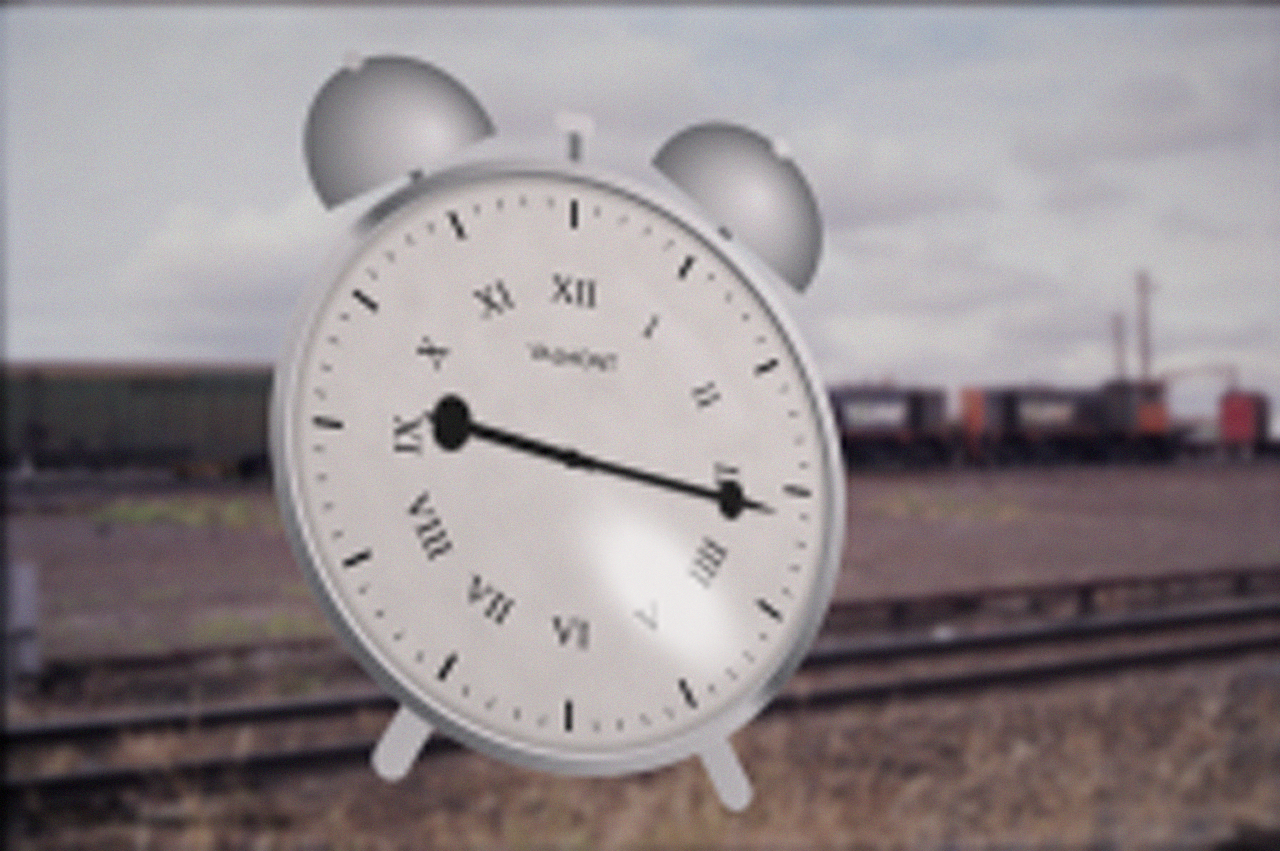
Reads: 9 h 16 min
